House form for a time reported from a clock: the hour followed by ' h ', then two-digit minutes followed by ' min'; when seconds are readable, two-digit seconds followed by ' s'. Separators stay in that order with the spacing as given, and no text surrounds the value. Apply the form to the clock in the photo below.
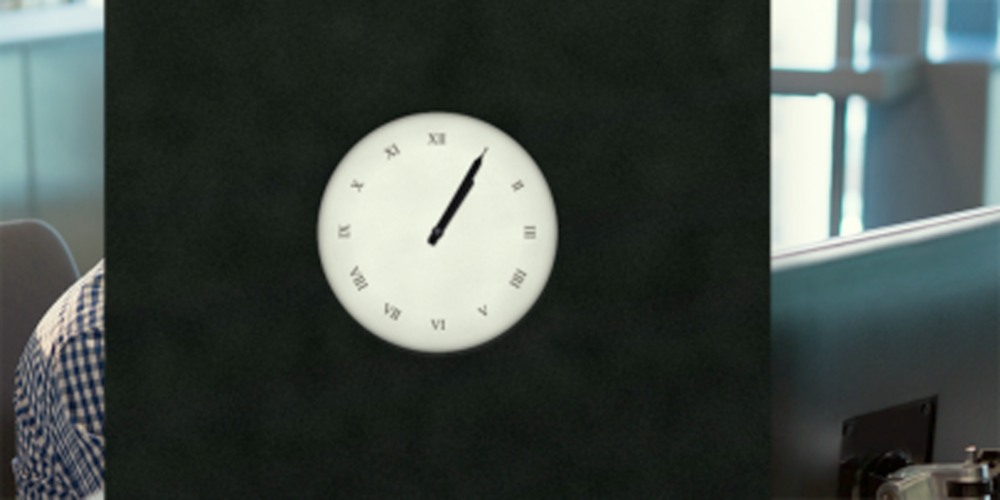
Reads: 1 h 05 min
